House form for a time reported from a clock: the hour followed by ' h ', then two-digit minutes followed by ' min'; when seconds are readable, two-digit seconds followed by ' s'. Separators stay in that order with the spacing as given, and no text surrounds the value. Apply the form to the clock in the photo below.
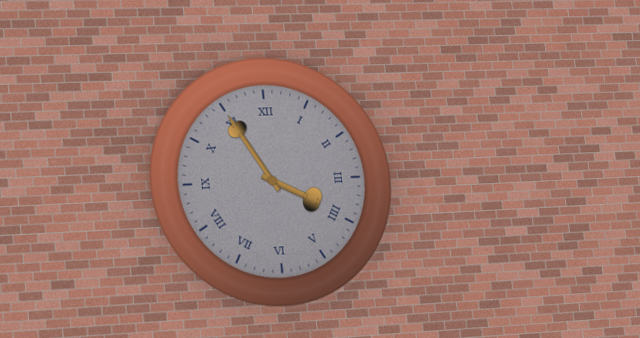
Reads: 3 h 55 min
